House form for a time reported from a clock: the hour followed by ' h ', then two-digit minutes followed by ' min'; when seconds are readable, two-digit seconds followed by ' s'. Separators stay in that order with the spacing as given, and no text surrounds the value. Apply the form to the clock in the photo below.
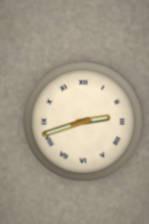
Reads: 2 h 42 min
